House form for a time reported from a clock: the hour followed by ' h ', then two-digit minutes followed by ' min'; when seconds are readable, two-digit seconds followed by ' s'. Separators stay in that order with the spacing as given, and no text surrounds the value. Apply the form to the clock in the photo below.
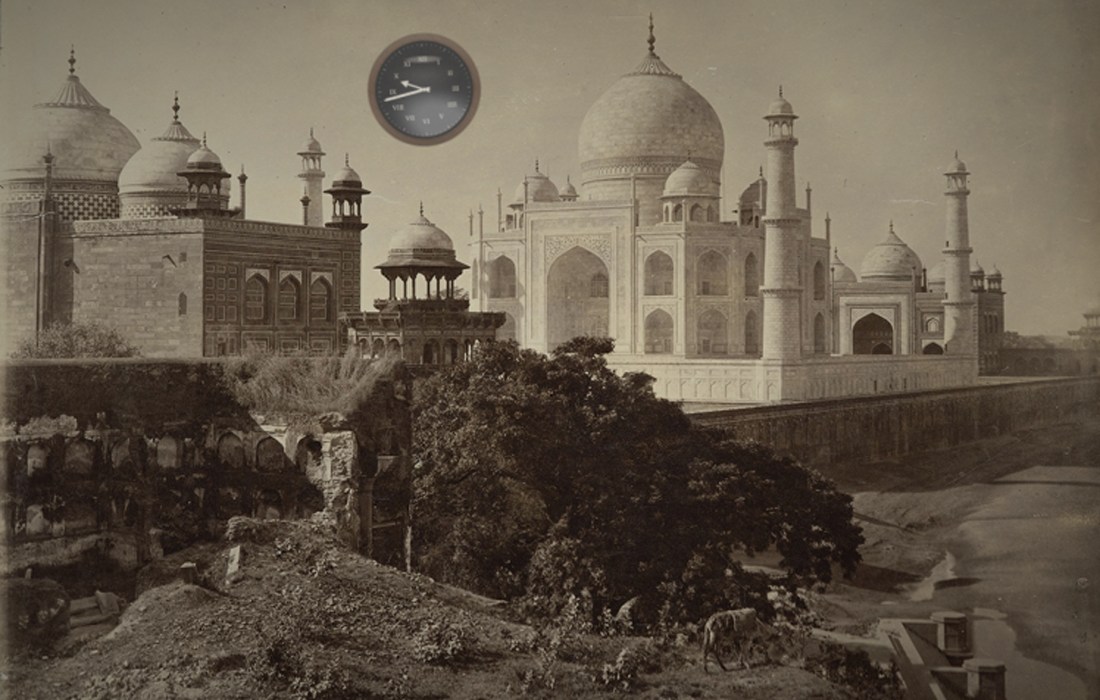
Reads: 9 h 43 min
